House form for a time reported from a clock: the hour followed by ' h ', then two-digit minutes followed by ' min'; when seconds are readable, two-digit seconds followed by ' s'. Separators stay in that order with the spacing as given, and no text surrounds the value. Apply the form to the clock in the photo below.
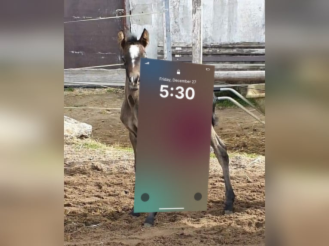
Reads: 5 h 30 min
